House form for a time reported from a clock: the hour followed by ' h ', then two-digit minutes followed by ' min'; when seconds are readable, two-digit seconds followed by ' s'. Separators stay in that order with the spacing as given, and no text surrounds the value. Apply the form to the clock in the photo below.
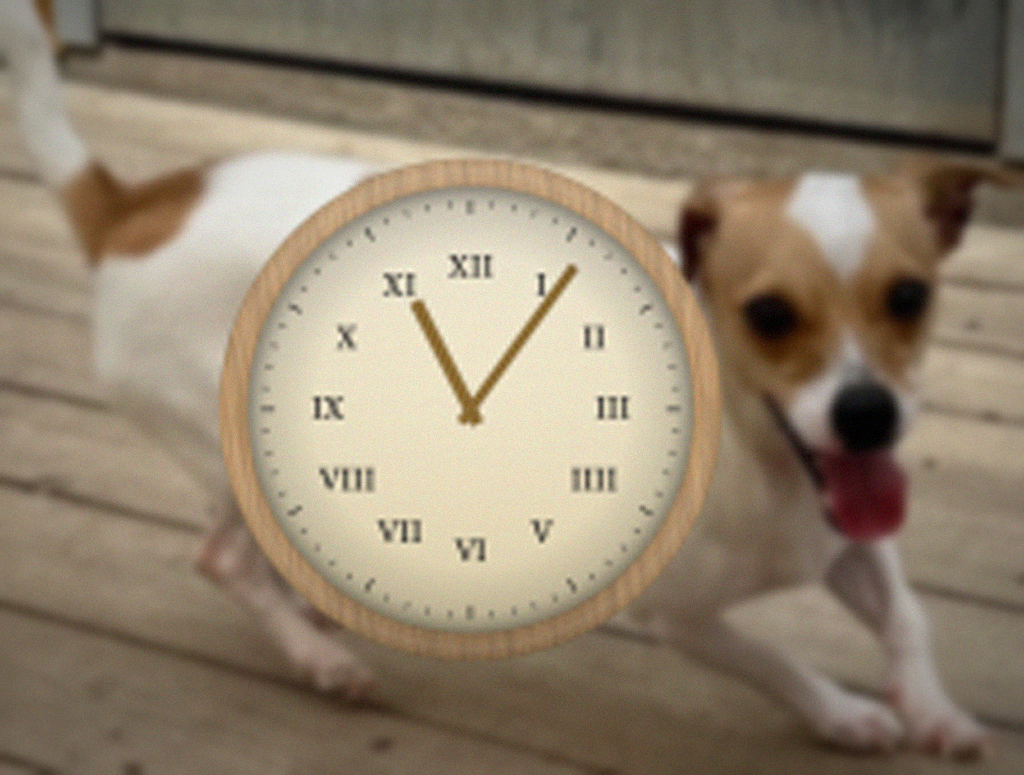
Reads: 11 h 06 min
